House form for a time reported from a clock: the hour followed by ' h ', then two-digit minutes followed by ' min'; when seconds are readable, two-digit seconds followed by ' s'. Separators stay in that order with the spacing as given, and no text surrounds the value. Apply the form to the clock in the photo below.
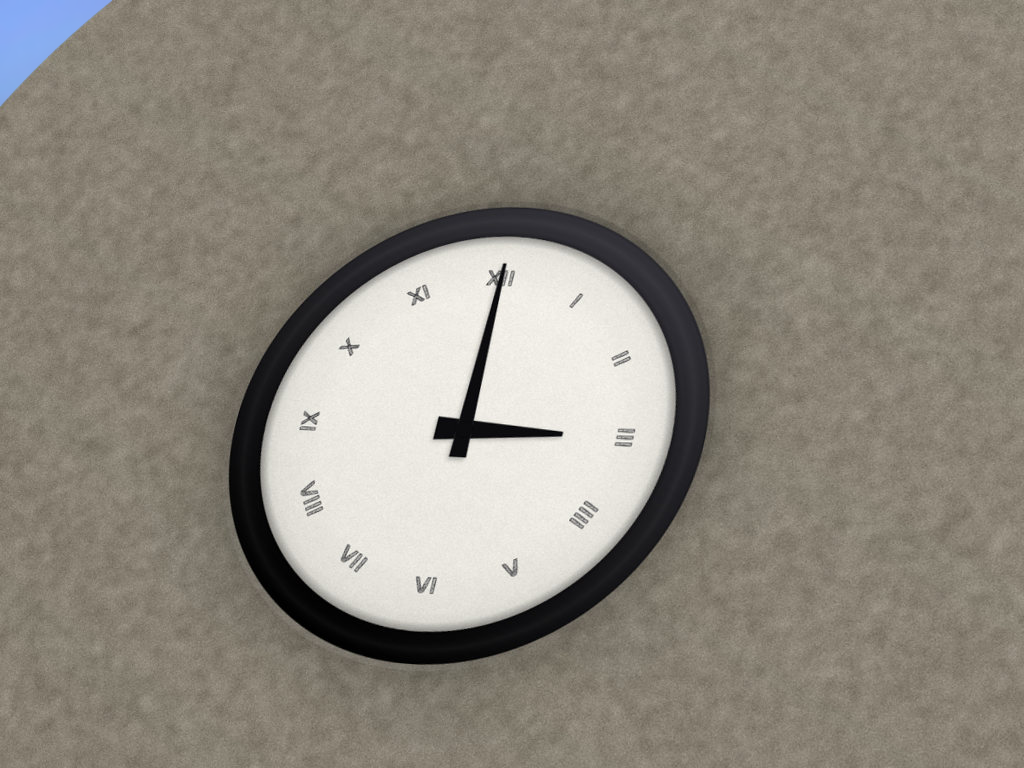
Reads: 3 h 00 min
